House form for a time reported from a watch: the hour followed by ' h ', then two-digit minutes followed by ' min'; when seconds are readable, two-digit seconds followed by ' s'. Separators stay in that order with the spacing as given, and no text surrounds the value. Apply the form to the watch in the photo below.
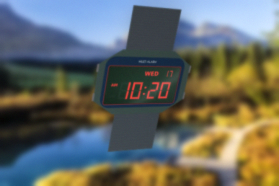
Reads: 10 h 20 min
